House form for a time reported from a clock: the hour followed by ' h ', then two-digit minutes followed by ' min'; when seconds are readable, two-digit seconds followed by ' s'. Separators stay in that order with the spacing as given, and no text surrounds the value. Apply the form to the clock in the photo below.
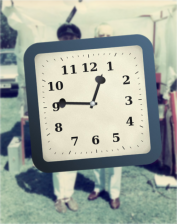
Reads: 12 h 46 min
